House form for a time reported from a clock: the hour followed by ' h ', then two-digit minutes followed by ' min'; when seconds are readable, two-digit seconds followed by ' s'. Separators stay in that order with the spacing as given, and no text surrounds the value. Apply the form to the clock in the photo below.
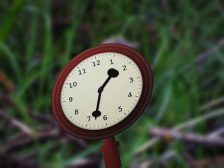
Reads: 1 h 33 min
